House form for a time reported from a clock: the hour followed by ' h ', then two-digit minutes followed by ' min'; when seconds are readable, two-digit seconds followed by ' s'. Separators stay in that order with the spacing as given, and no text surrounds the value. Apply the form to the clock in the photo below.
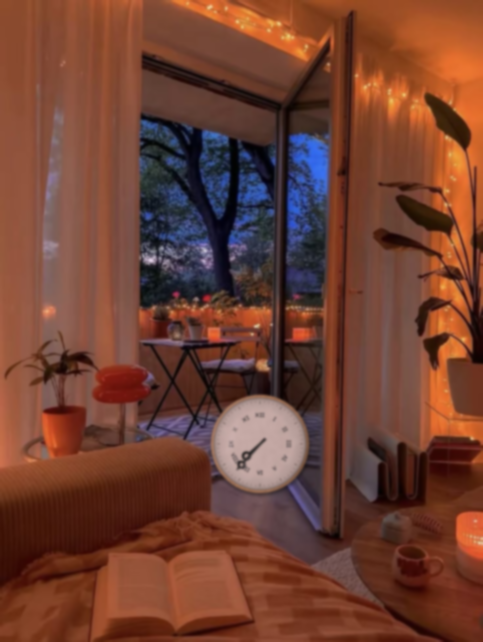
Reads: 7 h 37 min
